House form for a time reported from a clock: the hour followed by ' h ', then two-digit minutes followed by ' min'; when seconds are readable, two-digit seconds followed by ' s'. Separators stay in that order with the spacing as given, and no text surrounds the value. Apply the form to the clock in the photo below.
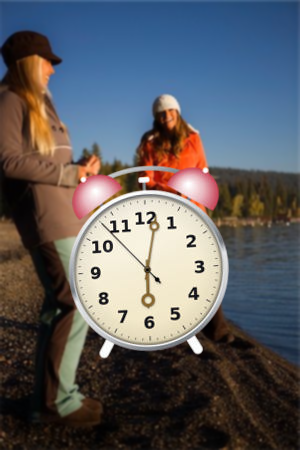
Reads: 6 h 01 min 53 s
